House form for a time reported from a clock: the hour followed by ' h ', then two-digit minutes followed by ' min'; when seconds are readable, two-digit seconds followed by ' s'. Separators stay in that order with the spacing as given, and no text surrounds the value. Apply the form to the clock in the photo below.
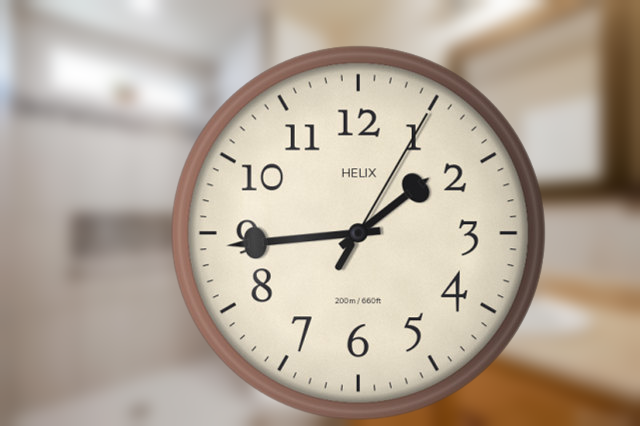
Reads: 1 h 44 min 05 s
